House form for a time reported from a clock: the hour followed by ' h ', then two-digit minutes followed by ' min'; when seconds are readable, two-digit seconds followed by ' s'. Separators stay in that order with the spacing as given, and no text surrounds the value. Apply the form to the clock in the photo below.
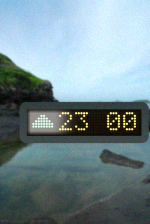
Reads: 23 h 00 min
